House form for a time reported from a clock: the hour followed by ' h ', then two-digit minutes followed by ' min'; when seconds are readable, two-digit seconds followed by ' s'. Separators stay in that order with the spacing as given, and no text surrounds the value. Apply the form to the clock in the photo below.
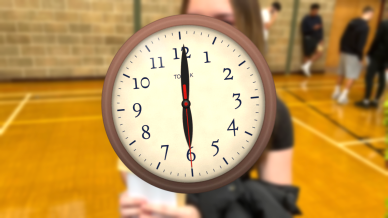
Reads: 6 h 00 min 30 s
